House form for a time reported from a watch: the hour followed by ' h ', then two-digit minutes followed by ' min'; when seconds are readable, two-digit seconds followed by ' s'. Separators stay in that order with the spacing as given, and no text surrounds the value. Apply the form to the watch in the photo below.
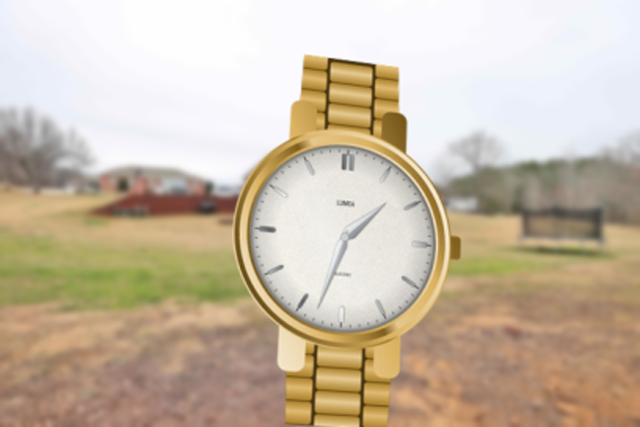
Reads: 1 h 33 min
